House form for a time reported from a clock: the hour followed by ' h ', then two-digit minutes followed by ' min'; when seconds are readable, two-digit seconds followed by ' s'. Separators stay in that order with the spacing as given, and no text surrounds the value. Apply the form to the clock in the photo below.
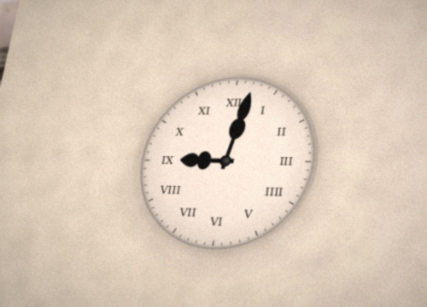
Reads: 9 h 02 min
